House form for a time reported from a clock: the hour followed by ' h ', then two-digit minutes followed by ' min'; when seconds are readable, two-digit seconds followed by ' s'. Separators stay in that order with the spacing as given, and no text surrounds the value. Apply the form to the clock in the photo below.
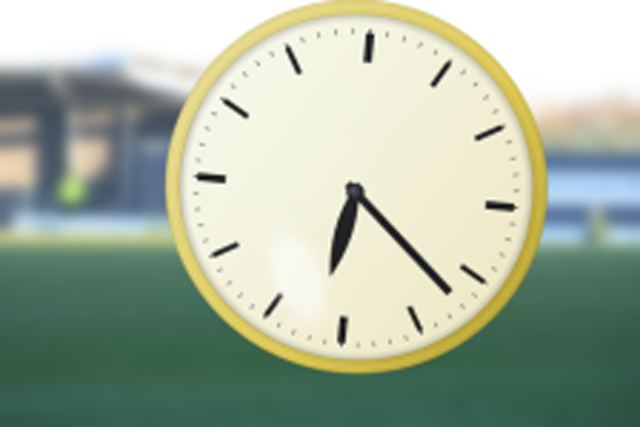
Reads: 6 h 22 min
